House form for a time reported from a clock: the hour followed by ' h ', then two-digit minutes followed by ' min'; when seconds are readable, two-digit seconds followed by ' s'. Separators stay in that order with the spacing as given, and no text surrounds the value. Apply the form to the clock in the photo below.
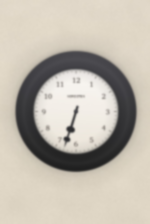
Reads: 6 h 33 min
